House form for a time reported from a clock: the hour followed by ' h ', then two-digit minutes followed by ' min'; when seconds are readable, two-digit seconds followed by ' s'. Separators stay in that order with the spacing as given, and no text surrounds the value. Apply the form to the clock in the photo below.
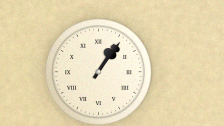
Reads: 1 h 06 min
